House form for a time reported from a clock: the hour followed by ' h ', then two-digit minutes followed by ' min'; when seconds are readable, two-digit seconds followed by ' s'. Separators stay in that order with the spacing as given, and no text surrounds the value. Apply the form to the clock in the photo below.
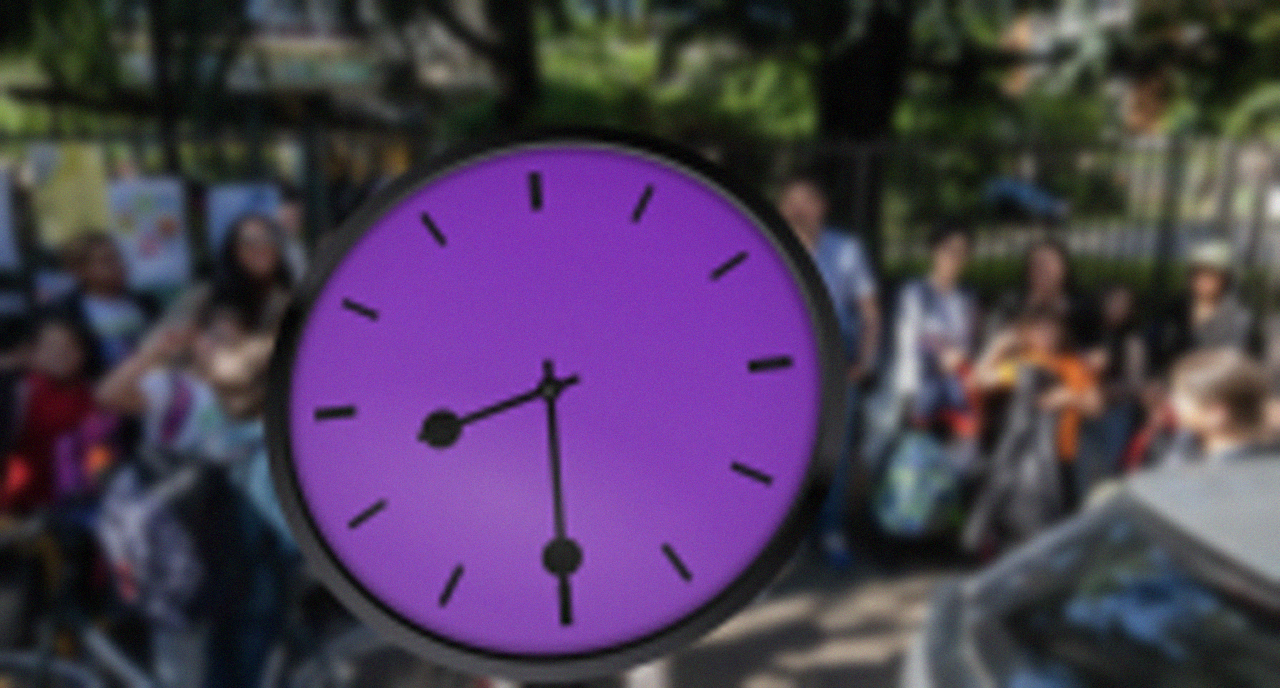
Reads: 8 h 30 min
